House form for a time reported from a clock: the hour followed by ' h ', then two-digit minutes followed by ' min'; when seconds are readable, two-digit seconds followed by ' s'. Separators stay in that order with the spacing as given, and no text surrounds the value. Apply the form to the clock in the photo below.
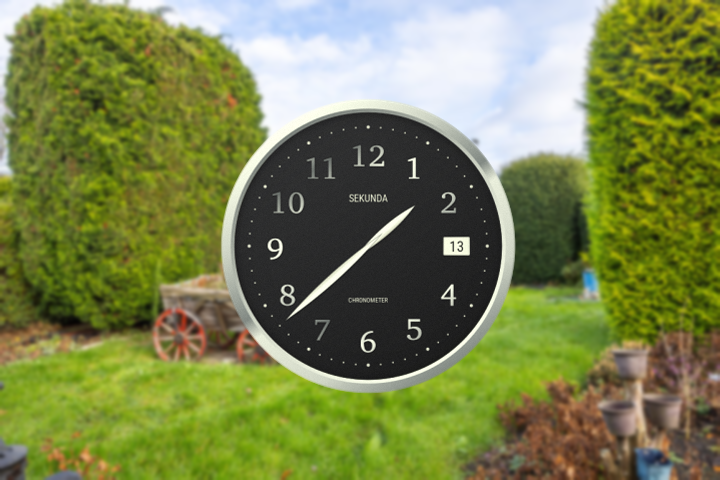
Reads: 1 h 38 min
